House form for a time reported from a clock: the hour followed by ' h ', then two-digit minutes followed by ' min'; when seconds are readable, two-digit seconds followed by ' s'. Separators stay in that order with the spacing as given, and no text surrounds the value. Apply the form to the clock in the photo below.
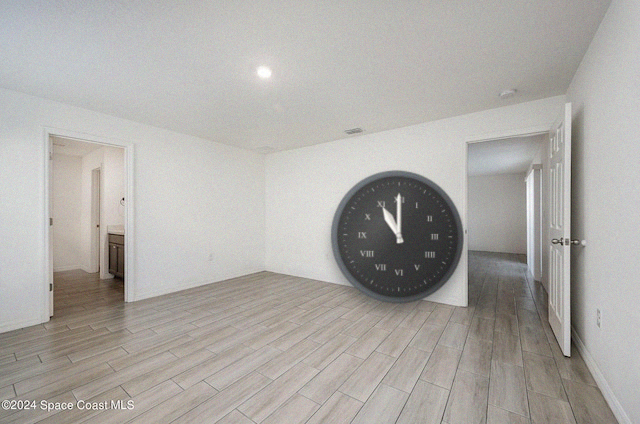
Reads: 11 h 00 min
